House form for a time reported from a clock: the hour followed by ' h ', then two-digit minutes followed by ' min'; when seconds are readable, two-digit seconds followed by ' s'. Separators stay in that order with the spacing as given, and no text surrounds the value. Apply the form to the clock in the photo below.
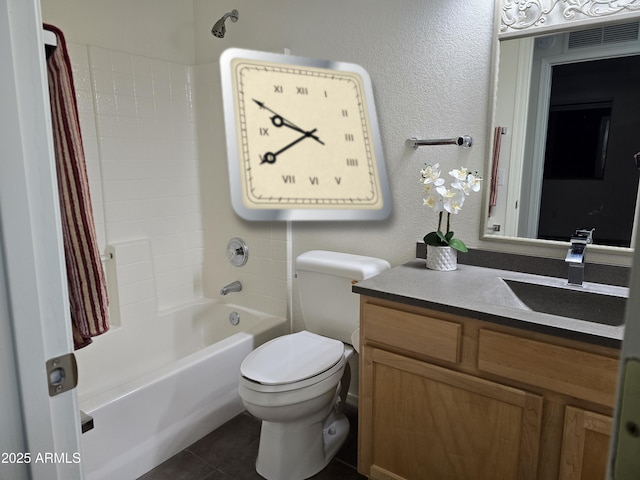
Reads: 9 h 39 min 50 s
